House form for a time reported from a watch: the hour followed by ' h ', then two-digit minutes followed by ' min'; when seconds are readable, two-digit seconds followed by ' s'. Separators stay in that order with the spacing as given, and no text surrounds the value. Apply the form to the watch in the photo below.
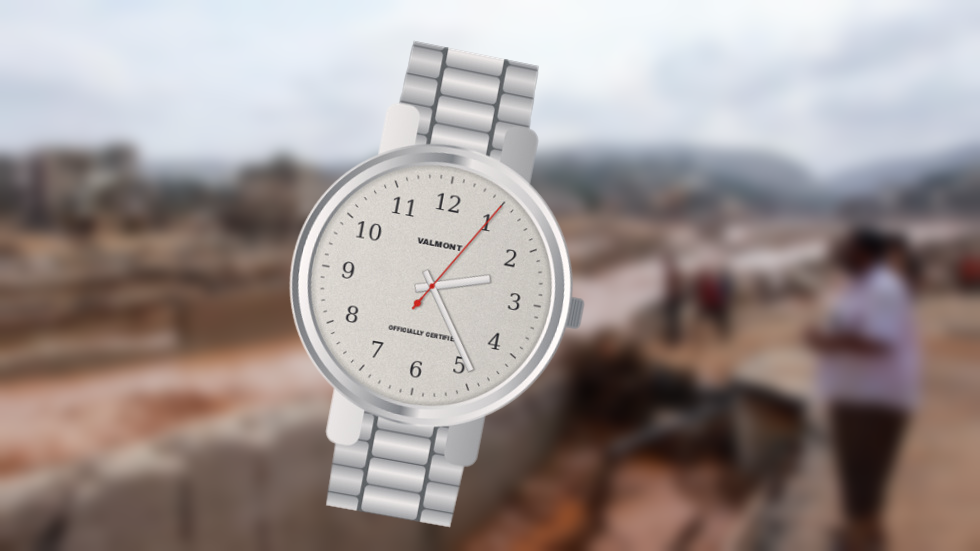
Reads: 2 h 24 min 05 s
